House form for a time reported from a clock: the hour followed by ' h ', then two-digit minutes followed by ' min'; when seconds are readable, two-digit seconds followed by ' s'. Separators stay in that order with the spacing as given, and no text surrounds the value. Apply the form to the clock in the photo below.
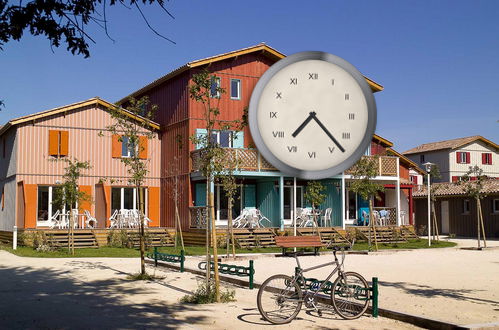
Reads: 7 h 23 min
